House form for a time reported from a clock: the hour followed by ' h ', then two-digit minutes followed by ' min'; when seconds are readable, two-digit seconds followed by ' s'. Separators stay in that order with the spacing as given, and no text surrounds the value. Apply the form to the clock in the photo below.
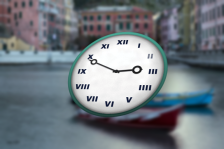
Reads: 2 h 49 min
